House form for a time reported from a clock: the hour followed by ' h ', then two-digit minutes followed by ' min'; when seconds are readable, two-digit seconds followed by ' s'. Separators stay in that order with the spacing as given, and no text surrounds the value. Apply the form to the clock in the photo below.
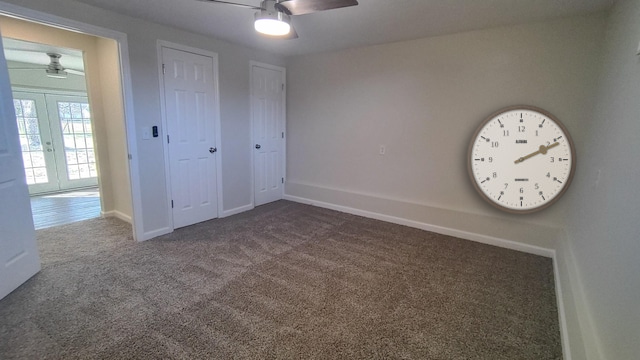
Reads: 2 h 11 min
